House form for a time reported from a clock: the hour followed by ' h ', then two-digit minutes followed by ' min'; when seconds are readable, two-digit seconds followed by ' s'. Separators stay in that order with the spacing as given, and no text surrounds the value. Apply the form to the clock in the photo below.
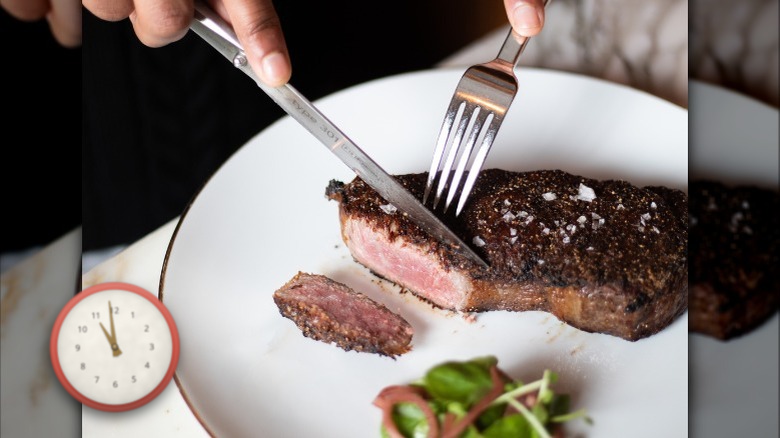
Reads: 10 h 59 min
